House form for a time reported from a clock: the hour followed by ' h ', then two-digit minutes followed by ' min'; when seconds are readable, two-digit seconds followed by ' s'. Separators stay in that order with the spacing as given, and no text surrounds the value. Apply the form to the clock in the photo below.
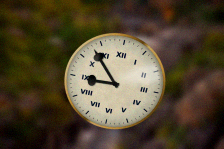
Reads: 8 h 53 min
